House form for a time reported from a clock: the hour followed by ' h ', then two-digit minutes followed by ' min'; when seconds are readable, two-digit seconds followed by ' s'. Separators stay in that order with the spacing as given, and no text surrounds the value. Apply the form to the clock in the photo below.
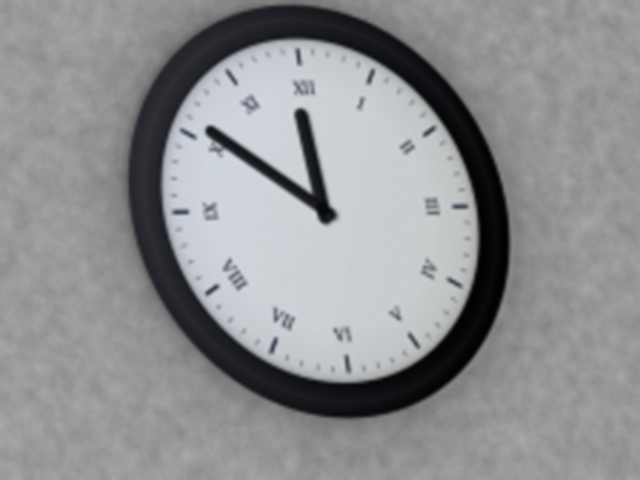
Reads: 11 h 51 min
